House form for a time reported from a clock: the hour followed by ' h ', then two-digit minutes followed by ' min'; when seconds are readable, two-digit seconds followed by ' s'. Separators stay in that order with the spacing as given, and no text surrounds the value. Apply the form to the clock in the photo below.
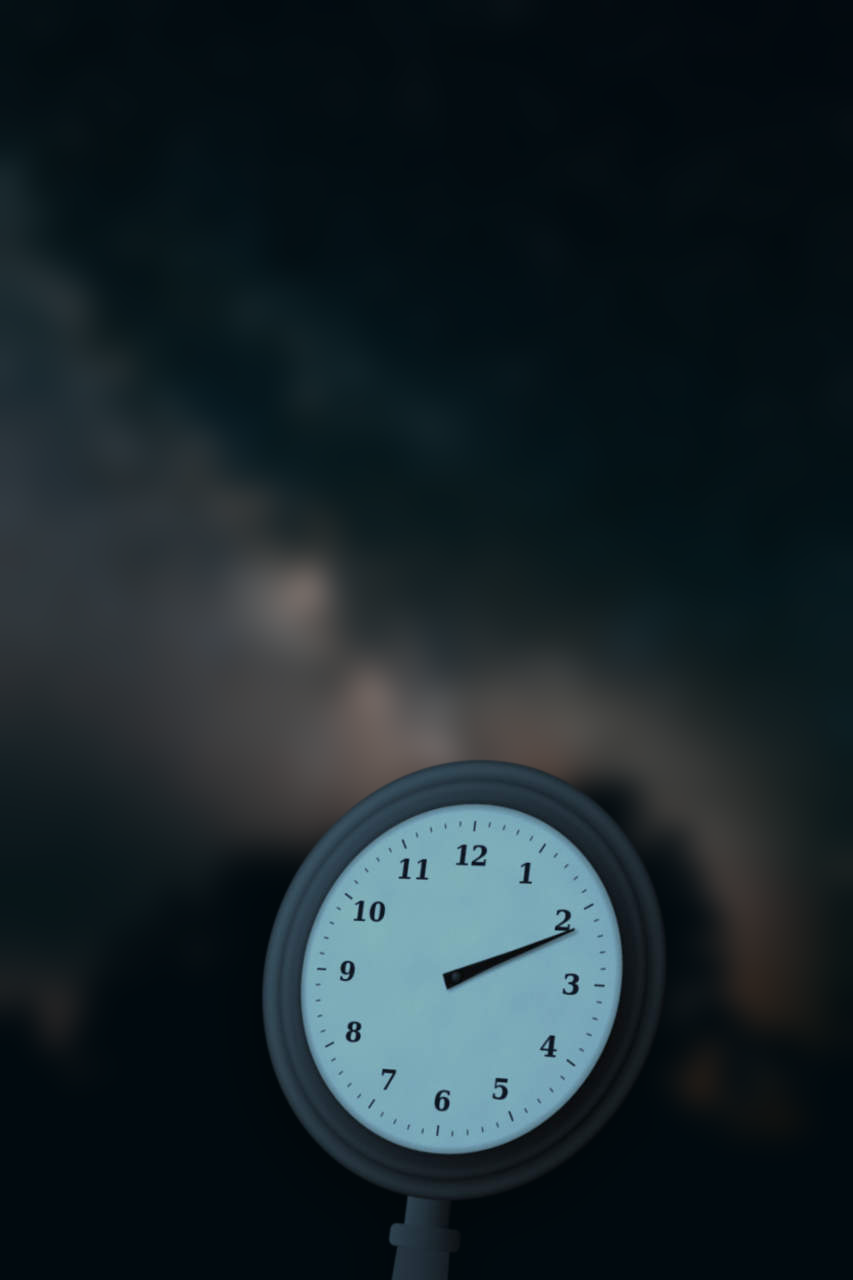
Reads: 2 h 11 min
